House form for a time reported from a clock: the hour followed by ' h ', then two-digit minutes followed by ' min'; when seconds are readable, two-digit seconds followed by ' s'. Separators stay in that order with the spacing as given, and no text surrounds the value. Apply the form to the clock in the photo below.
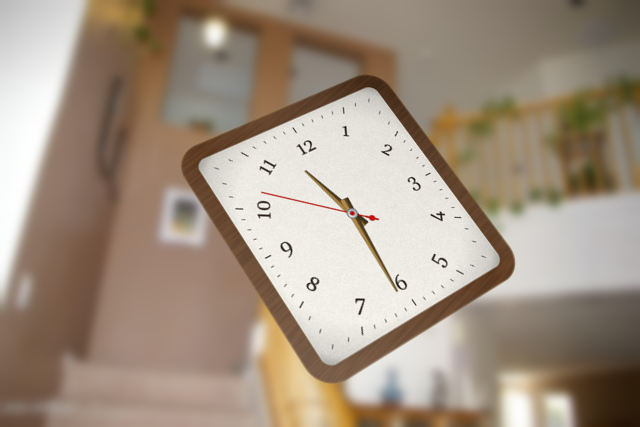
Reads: 11 h 30 min 52 s
